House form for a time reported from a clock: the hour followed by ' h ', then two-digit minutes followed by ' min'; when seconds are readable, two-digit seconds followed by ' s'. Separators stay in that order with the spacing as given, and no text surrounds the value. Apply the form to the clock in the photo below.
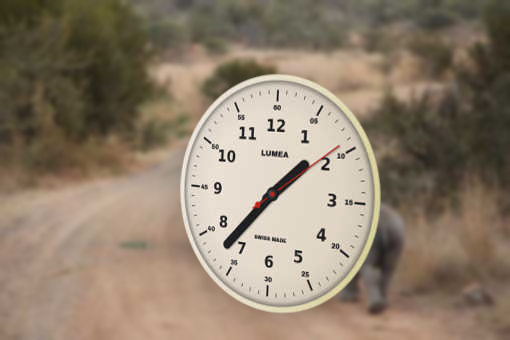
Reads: 1 h 37 min 09 s
